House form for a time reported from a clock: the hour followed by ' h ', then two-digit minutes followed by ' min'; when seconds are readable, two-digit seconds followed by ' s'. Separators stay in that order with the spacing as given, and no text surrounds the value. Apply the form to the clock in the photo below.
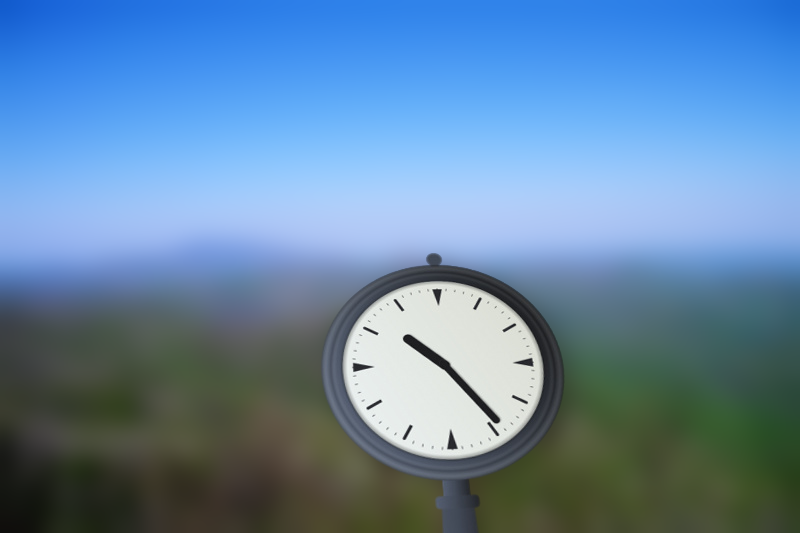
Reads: 10 h 24 min
